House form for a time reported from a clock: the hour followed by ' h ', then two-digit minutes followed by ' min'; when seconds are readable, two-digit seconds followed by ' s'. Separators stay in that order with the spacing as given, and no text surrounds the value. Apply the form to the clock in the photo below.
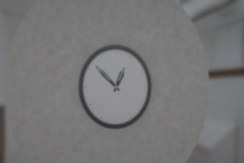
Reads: 12 h 52 min
